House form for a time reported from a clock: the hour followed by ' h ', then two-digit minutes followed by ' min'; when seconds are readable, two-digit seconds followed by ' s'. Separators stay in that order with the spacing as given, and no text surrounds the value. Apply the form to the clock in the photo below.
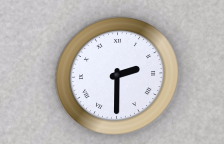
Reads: 2 h 30 min
